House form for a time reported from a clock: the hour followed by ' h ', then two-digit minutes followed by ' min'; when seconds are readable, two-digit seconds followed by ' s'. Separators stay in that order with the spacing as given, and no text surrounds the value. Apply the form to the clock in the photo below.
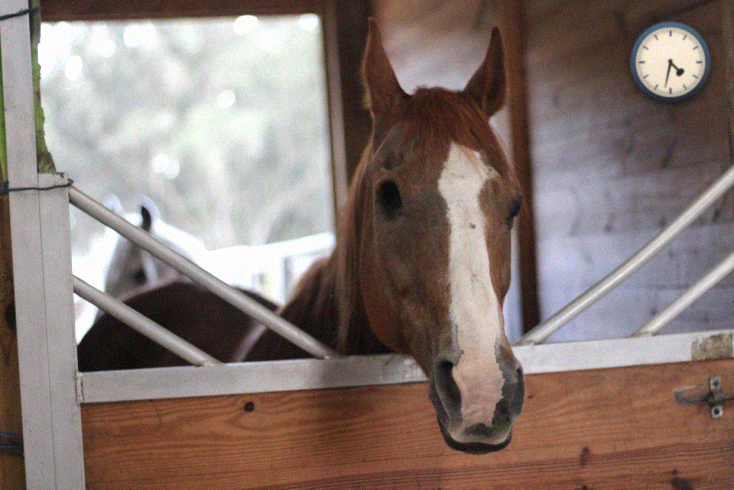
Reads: 4 h 32 min
